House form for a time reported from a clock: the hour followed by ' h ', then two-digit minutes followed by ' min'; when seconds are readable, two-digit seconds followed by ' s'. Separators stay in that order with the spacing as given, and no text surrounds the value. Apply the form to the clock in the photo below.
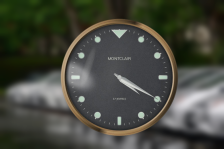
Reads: 4 h 20 min
